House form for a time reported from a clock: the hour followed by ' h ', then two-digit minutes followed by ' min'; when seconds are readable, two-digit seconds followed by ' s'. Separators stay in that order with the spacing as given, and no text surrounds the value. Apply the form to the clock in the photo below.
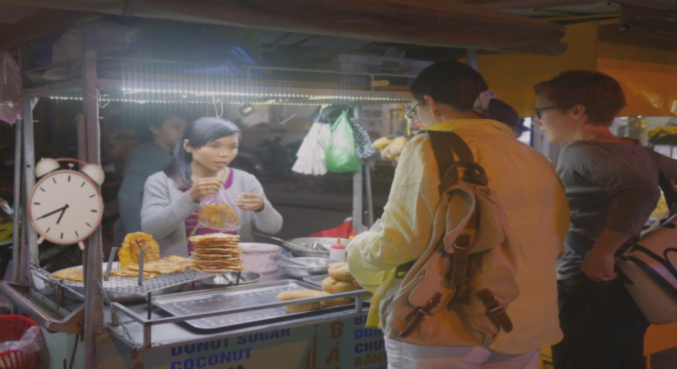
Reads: 6 h 40 min
